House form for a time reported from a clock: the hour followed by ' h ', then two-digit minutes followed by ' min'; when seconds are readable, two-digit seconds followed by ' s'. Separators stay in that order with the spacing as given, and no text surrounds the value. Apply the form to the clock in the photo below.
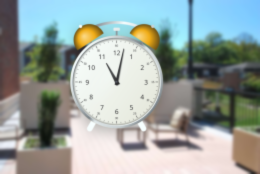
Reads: 11 h 02 min
